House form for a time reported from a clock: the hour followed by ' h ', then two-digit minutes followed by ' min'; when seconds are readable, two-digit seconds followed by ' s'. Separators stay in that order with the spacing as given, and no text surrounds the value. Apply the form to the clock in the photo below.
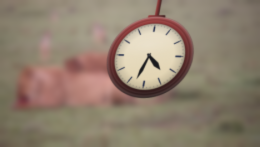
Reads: 4 h 33 min
